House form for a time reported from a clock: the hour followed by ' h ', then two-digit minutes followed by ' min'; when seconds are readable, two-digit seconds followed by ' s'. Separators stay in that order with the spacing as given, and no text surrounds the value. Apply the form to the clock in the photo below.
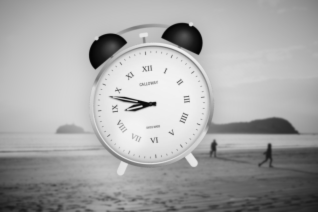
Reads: 8 h 48 min
